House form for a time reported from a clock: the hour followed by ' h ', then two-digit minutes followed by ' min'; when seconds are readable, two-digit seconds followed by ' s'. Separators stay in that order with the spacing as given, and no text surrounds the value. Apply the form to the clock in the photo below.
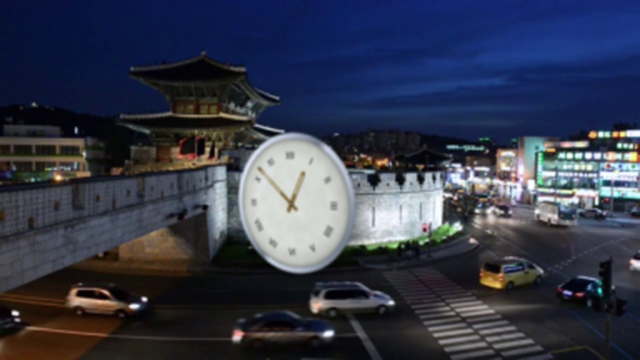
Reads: 12 h 52 min
